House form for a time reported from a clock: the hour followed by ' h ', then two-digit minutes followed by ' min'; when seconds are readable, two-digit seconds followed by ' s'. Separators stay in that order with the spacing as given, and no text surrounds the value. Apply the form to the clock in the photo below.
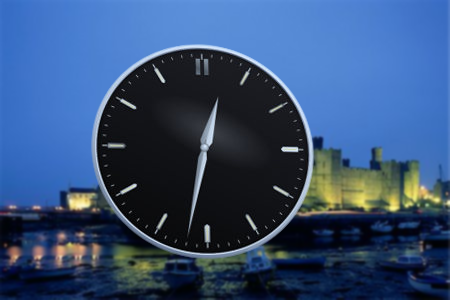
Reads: 12 h 32 min
